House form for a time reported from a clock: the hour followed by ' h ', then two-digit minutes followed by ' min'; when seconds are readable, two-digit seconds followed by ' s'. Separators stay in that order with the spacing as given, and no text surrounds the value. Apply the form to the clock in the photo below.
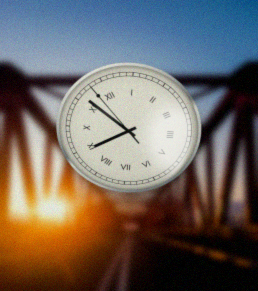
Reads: 8 h 55 min 58 s
